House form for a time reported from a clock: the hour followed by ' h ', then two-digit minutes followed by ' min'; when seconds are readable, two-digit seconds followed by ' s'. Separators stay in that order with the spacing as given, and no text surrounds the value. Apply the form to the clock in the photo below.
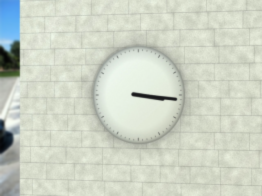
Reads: 3 h 16 min
